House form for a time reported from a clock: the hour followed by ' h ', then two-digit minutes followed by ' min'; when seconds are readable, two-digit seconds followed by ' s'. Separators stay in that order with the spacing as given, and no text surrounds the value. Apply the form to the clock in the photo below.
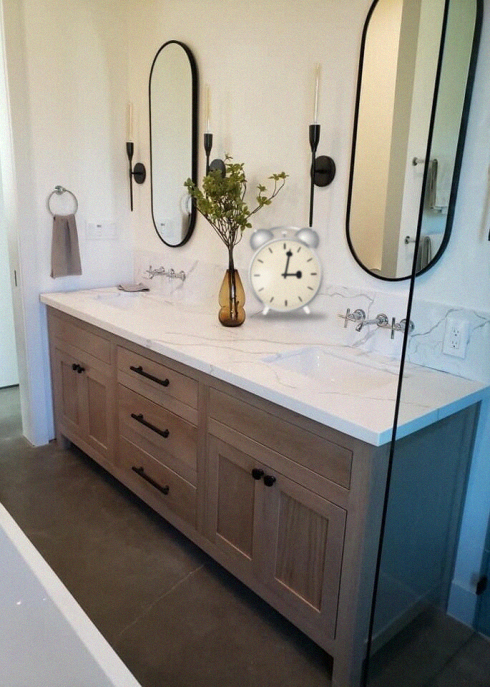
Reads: 3 h 02 min
